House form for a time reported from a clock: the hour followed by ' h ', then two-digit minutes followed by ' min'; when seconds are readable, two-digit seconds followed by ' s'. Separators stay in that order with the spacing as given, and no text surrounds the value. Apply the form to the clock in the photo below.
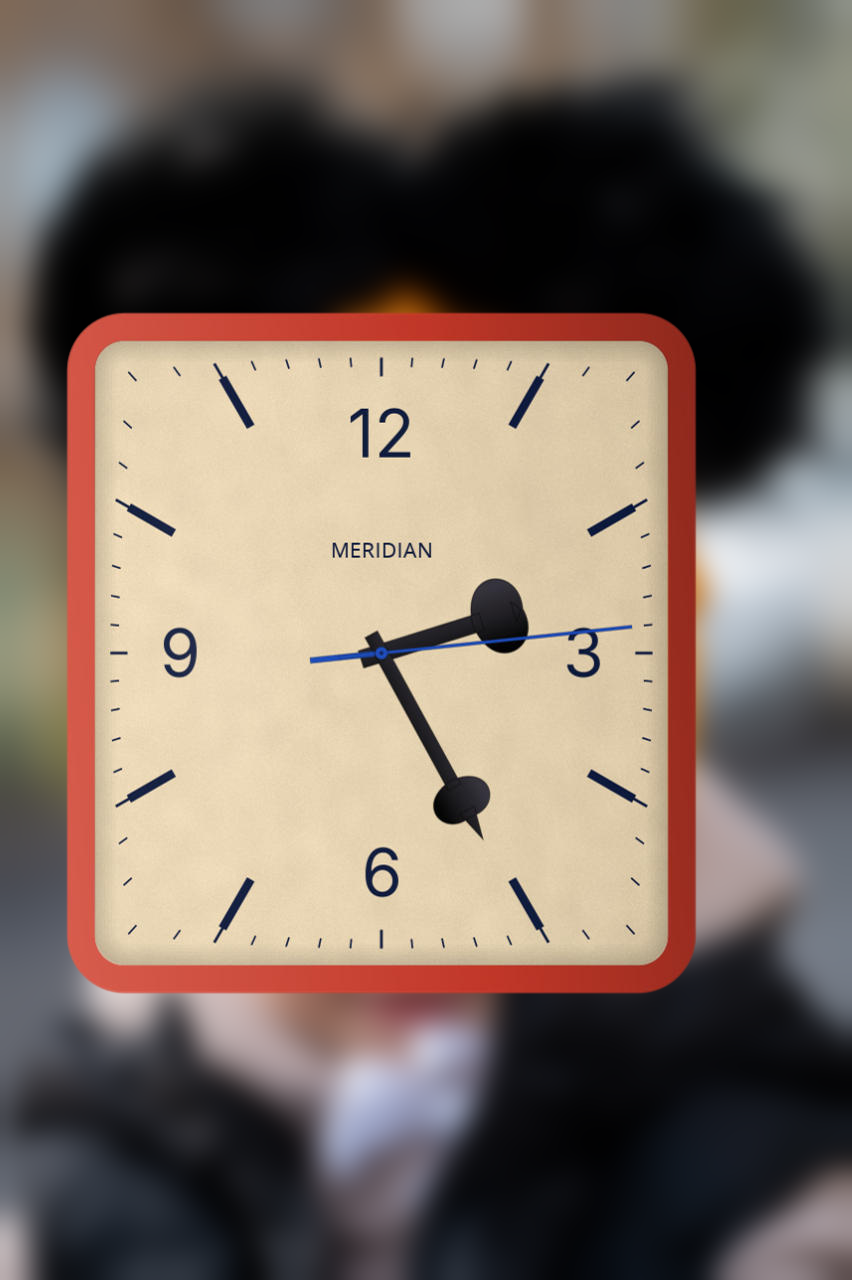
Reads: 2 h 25 min 14 s
